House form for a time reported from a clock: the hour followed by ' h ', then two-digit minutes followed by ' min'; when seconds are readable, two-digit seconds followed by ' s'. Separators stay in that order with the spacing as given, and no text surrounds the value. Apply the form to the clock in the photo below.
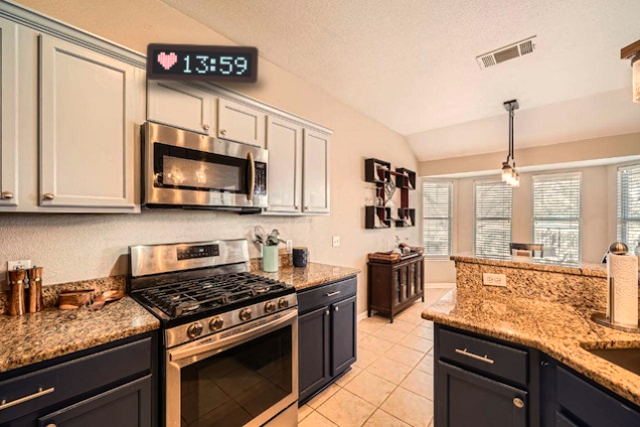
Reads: 13 h 59 min
